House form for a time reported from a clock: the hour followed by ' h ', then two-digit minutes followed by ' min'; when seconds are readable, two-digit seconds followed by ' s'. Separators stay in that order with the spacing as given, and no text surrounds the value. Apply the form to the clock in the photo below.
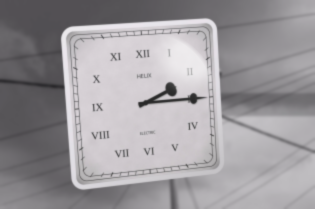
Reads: 2 h 15 min
